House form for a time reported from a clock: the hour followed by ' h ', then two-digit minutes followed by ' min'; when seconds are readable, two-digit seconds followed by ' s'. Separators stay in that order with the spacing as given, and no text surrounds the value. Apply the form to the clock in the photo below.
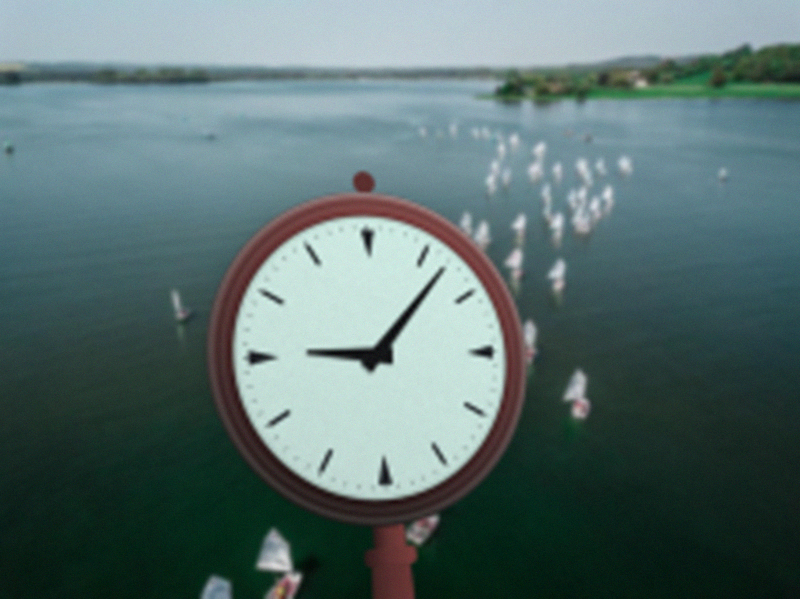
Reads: 9 h 07 min
